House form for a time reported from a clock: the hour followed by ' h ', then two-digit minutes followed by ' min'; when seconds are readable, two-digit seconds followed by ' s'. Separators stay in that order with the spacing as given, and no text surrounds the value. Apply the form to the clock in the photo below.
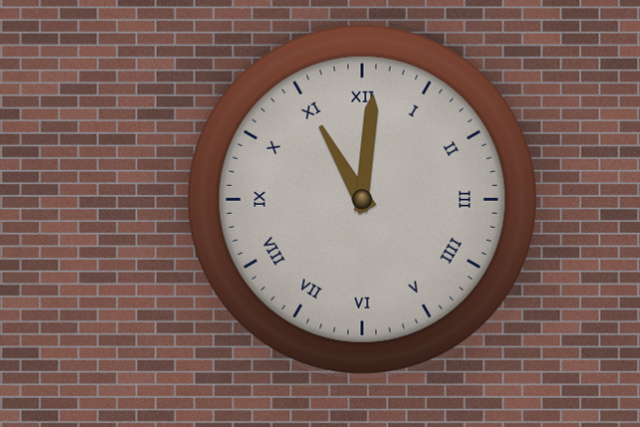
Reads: 11 h 01 min
